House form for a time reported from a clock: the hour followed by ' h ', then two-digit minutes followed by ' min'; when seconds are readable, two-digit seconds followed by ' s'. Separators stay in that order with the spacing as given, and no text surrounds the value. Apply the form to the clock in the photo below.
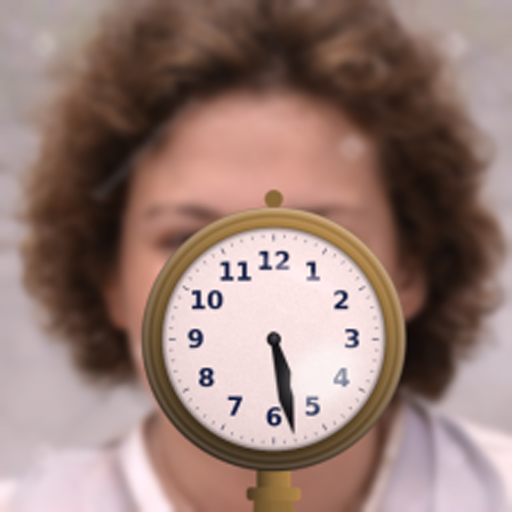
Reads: 5 h 28 min
